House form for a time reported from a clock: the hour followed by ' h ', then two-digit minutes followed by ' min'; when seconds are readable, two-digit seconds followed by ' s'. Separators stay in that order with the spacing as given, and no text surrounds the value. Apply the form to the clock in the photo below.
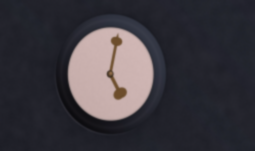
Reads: 5 h 02 min
